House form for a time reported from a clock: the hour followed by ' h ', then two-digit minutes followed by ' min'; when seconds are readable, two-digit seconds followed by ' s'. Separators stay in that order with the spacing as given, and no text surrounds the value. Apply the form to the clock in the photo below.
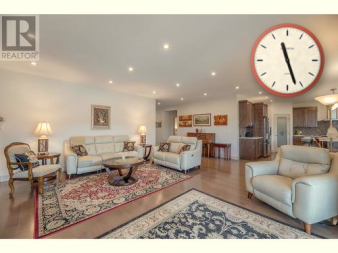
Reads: 11 h 27 min
